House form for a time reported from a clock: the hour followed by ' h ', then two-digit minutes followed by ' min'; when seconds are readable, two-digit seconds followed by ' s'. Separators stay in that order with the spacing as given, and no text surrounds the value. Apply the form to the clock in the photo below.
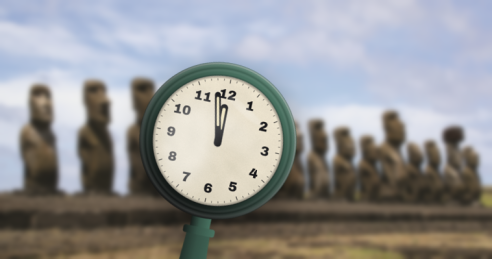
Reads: 11 h 58 min
